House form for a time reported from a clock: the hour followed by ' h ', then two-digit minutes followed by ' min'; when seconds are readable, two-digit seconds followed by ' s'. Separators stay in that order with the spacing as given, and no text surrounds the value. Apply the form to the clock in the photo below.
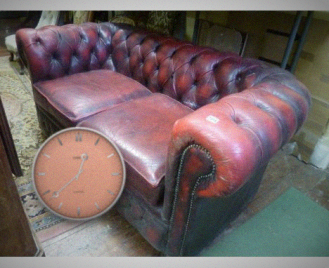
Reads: 12 h 38 min
